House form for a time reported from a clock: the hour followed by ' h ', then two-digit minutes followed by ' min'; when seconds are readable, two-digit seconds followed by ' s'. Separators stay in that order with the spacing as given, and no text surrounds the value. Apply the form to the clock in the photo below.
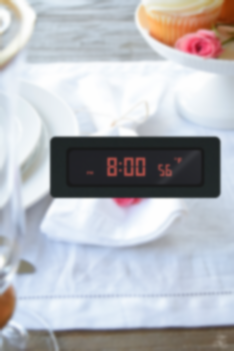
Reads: 8 h 00 min
